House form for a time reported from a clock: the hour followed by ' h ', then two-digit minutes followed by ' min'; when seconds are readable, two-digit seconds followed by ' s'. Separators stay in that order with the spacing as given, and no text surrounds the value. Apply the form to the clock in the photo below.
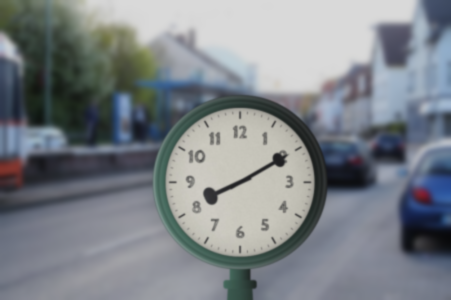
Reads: 8 h 10 min
